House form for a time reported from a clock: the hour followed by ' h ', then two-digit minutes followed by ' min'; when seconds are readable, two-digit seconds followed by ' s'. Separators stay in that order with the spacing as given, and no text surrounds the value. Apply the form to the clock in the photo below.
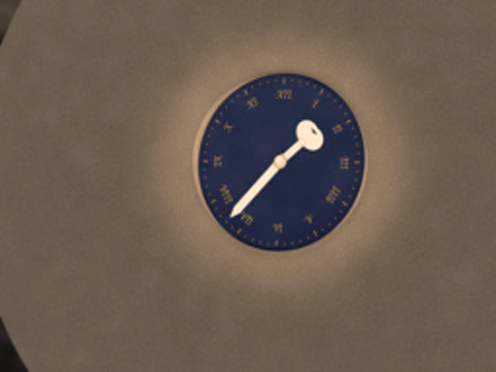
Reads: 1 h 37 min
